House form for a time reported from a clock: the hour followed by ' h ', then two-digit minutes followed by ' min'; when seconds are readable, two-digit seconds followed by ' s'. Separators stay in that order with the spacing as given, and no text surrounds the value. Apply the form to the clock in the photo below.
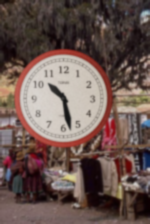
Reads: 10 h 28 min
